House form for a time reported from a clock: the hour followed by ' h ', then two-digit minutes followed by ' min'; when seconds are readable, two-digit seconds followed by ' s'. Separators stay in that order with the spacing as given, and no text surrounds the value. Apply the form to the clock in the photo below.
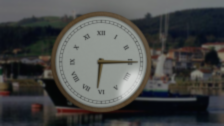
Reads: 6 h 15 min
